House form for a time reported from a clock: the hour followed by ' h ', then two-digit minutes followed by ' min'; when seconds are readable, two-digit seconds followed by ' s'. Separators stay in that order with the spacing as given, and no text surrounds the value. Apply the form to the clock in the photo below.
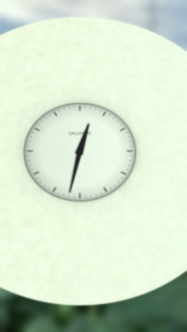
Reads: 12 h 32 min
